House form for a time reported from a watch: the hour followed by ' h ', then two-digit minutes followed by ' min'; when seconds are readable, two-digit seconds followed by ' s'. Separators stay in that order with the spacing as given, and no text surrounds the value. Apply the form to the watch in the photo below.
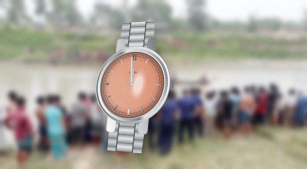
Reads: 11 h 59 min
